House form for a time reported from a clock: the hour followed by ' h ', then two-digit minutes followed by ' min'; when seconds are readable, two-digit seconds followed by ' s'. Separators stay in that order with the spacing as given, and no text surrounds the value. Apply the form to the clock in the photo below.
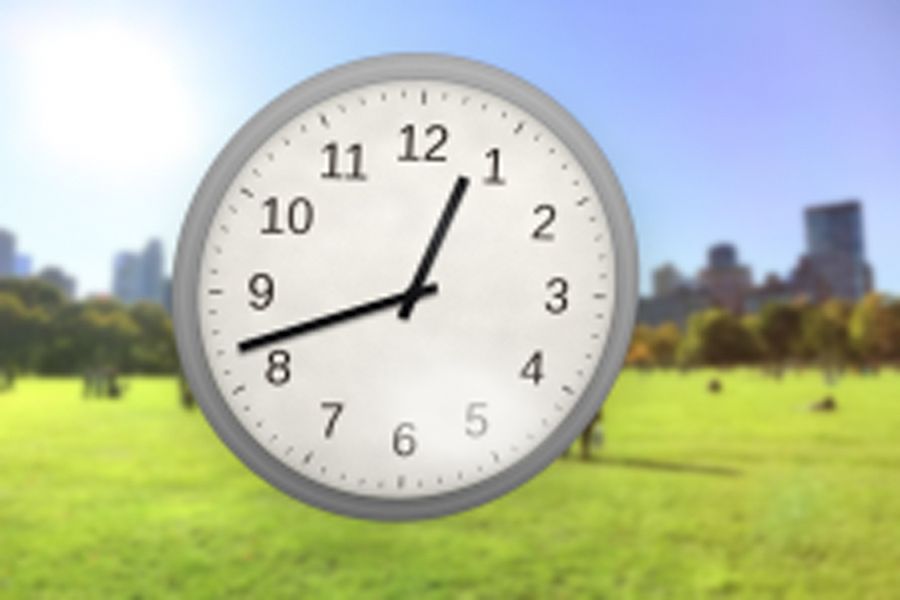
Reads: 12 h 42 min
